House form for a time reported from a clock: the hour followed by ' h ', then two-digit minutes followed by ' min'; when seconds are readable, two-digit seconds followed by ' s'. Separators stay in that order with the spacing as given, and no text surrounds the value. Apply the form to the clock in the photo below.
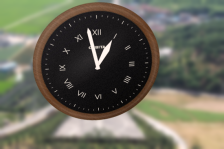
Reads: 12 h 58 min
